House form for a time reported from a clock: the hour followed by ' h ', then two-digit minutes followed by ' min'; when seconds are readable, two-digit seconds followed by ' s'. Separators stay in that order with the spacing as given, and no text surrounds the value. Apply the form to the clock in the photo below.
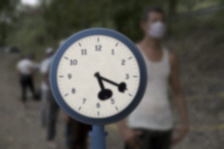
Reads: 5 h 19 min
